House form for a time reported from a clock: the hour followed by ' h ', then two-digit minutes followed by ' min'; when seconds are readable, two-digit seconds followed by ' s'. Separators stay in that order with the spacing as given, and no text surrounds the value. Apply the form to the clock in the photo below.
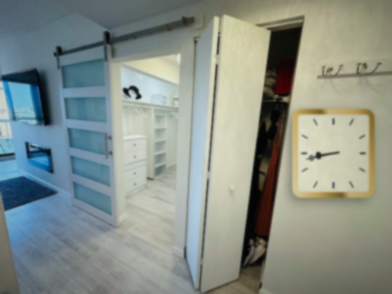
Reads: 8 h 43 min
